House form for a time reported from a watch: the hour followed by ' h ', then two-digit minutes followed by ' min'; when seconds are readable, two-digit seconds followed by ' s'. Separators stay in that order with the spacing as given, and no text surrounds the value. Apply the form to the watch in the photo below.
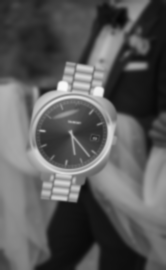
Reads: 5 h 22 min
